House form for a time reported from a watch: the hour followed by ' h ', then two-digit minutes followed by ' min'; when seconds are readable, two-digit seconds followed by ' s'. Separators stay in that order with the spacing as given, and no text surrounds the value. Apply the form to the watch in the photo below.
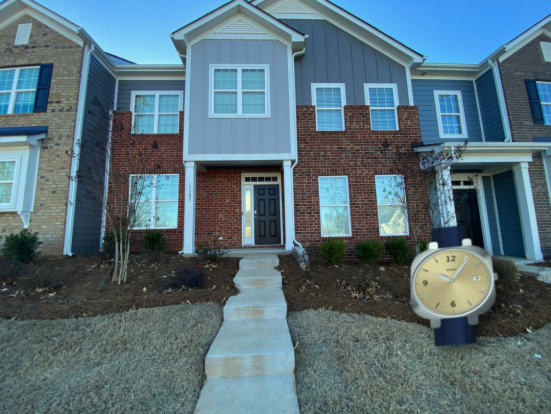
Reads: 10 h 06 min
